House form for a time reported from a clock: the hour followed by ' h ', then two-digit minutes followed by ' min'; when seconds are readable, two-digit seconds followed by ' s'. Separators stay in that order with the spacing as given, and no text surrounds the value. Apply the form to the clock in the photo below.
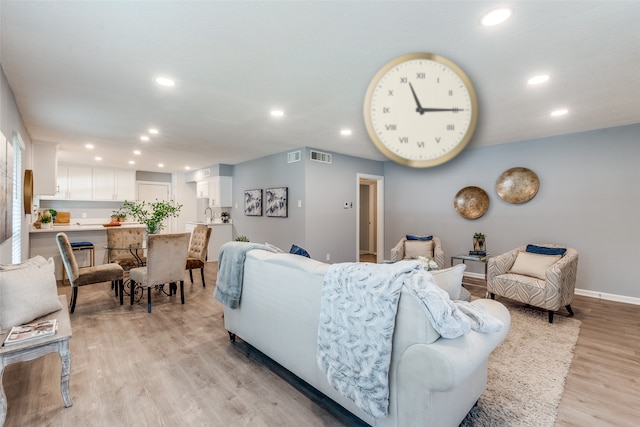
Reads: 11 h 15 min
